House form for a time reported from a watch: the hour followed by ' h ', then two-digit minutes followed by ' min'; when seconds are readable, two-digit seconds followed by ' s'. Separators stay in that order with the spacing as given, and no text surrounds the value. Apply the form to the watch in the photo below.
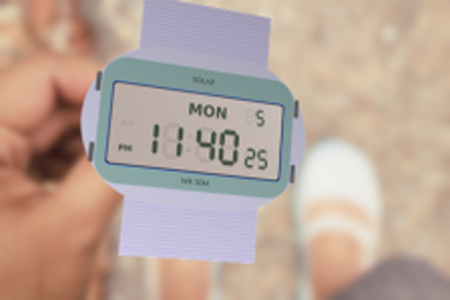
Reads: 11 h 40 min 25 s
